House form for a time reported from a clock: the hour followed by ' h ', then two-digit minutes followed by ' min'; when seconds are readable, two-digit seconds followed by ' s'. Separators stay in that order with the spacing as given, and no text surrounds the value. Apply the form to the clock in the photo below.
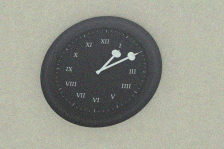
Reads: 1 h 10 min
